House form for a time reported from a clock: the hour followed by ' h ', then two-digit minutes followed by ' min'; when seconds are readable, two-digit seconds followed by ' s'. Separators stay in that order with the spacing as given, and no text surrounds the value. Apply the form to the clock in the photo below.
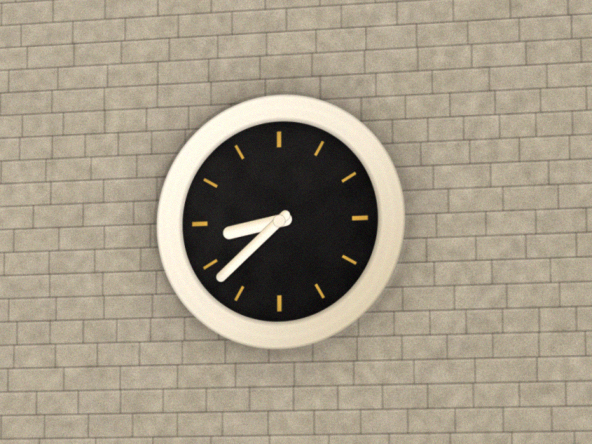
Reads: 8 h 38 min
